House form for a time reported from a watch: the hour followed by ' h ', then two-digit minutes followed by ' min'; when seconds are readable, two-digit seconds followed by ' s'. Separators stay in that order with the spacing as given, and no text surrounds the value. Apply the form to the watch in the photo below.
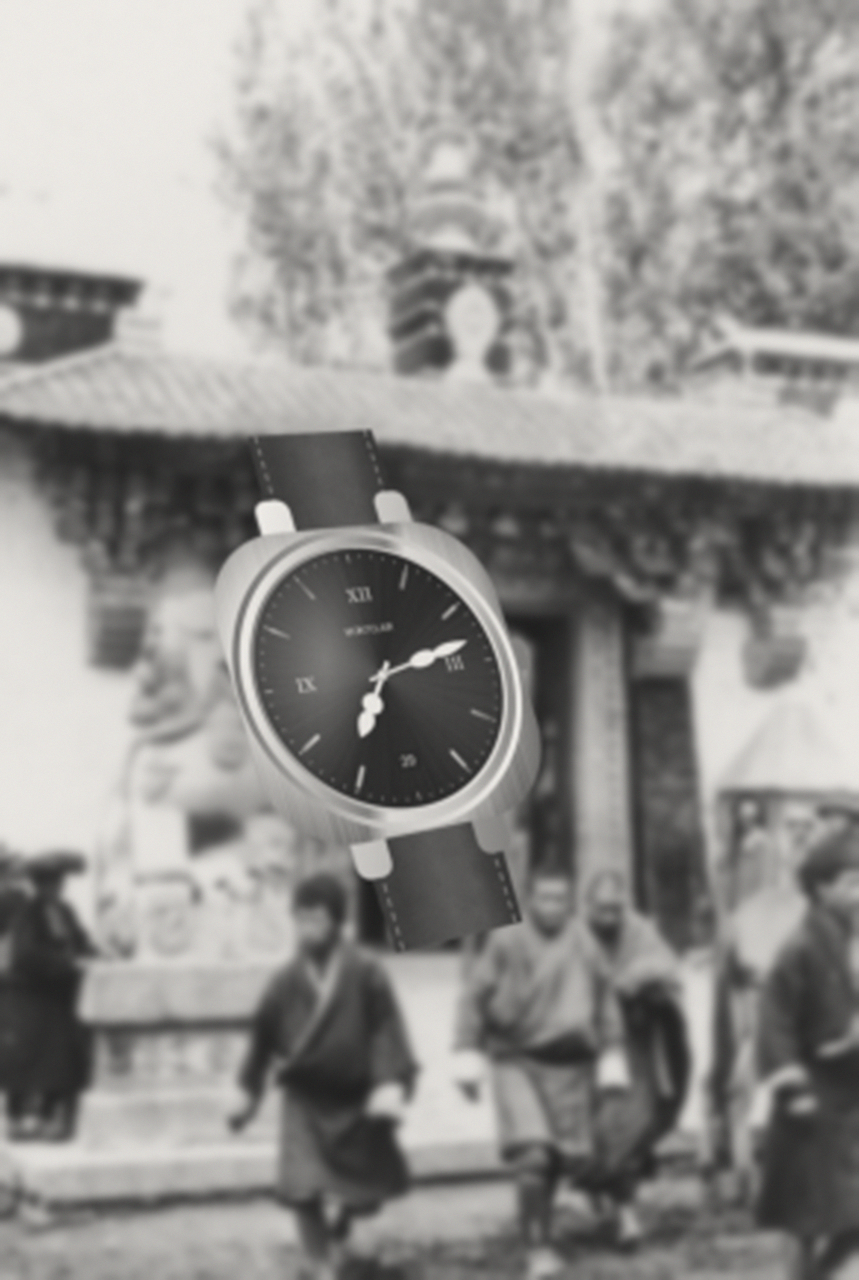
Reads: 7 h 13 min
